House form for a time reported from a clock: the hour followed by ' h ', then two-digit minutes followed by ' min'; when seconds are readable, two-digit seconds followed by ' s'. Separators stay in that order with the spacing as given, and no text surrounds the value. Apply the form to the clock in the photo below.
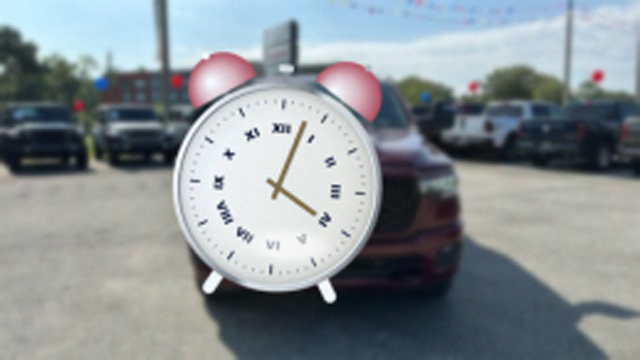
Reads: 4 h 03 min
